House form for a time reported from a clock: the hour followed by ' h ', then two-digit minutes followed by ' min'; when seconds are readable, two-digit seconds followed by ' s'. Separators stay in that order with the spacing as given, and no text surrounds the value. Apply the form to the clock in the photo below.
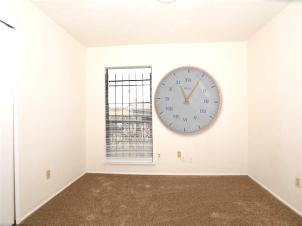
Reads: 11 h 05 min
